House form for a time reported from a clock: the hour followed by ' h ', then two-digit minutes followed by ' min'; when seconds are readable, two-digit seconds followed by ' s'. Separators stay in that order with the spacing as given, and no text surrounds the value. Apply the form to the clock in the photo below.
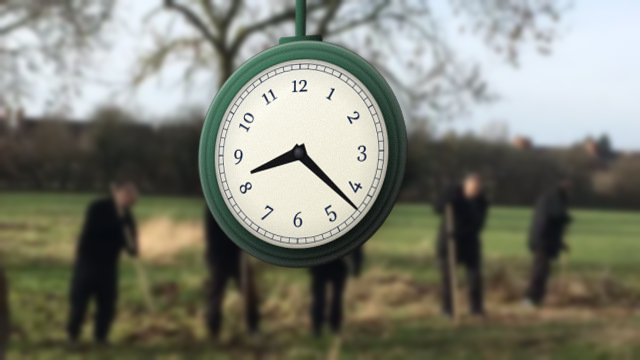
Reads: 8 h 22 min
